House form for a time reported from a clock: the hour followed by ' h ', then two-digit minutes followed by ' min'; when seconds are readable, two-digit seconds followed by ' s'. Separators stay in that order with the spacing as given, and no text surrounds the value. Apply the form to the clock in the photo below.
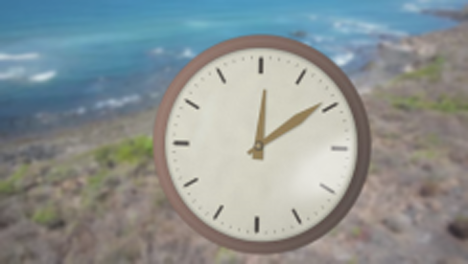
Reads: 12 h 09 min
